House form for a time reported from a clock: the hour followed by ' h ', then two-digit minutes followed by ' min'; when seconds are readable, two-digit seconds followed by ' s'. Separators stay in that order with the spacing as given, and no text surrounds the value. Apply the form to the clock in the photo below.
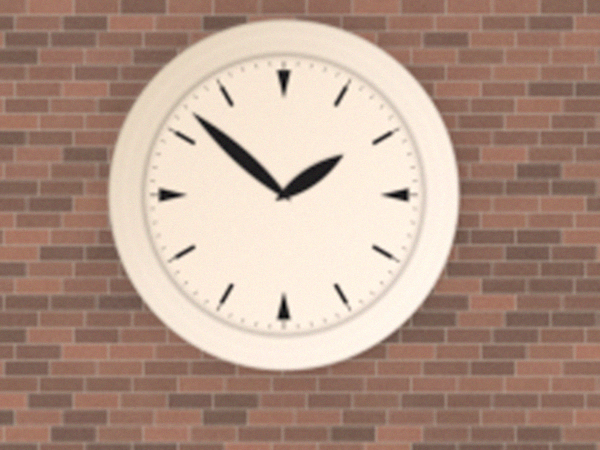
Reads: 1 h 52 min
